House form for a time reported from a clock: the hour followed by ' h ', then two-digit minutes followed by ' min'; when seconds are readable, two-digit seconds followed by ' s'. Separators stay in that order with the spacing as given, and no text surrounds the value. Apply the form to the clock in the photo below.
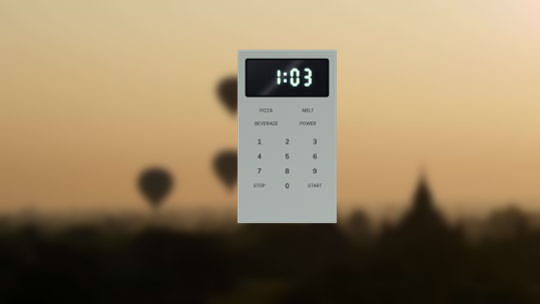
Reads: 1 h 03 min
